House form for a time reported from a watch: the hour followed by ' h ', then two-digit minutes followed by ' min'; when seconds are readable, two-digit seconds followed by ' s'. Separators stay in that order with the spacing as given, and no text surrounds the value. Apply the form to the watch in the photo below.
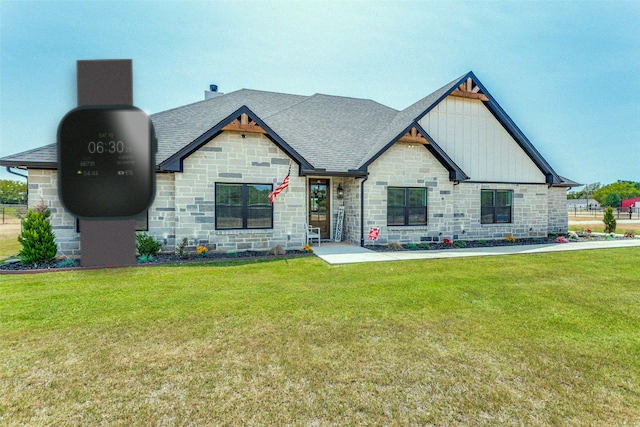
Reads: 6 h 30 min
